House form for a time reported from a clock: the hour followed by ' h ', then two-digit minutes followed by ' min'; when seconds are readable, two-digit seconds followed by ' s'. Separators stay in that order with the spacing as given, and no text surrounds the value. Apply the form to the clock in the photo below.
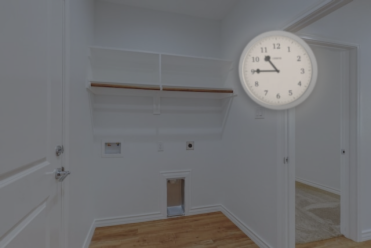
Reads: 10 h 45 min
